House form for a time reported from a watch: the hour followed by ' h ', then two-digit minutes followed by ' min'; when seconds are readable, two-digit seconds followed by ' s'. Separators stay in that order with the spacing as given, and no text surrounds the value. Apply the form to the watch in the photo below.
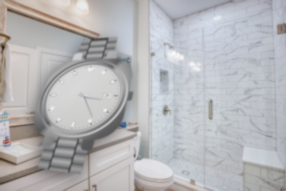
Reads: 3 h 24 min
